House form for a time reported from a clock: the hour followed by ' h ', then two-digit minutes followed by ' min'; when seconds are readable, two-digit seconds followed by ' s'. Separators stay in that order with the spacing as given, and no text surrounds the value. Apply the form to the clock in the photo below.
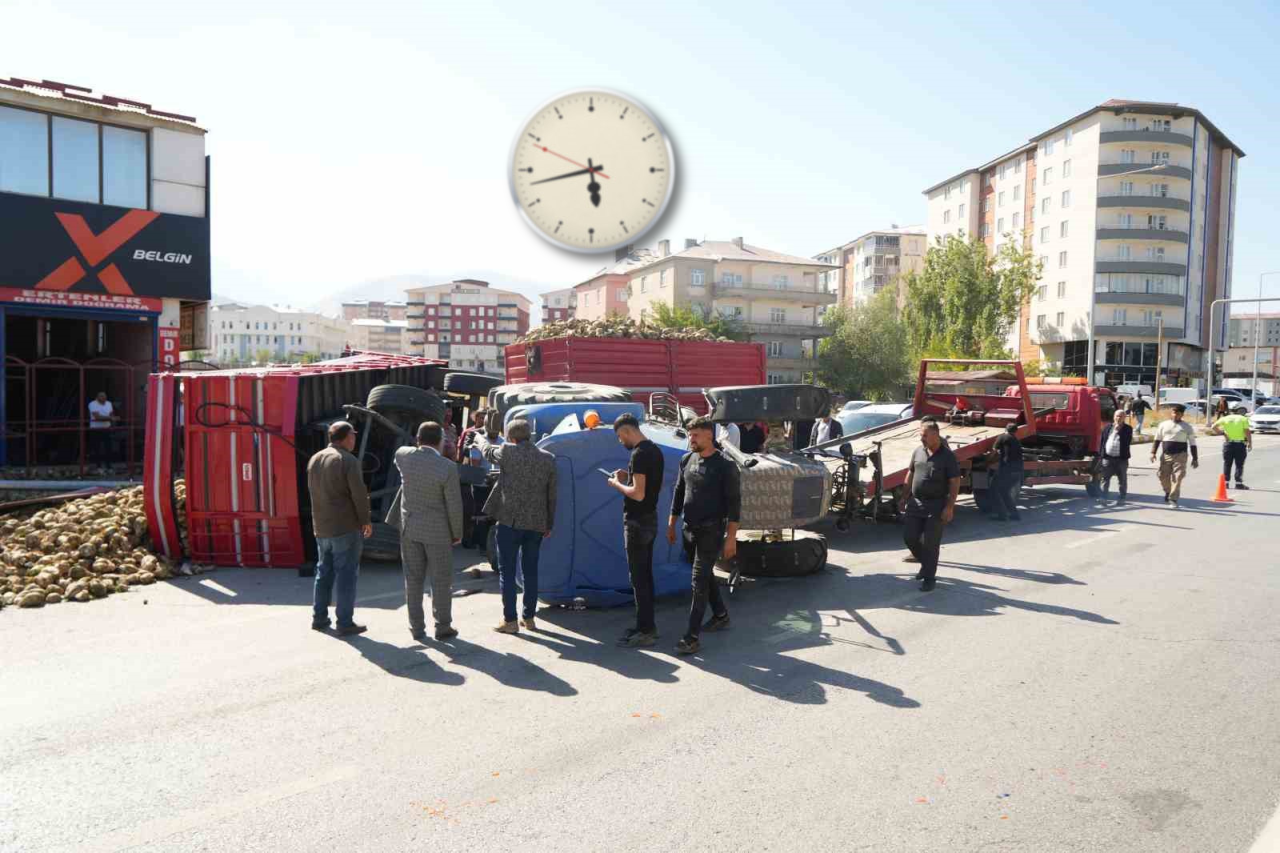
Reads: 5 h 42 min 49 s
